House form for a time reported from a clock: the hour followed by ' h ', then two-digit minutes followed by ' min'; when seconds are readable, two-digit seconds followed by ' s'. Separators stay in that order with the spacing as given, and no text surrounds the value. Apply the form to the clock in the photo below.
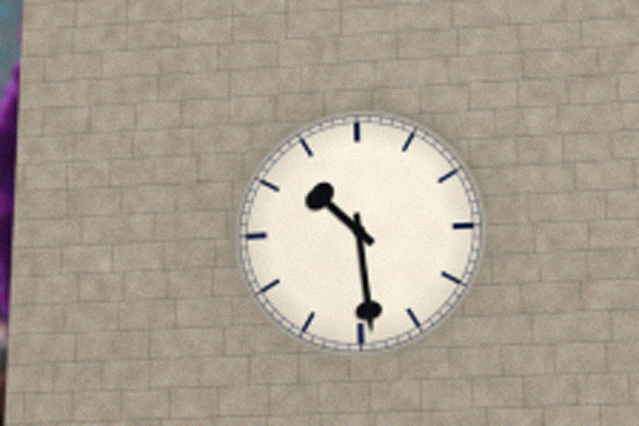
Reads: 10 h 29 min
